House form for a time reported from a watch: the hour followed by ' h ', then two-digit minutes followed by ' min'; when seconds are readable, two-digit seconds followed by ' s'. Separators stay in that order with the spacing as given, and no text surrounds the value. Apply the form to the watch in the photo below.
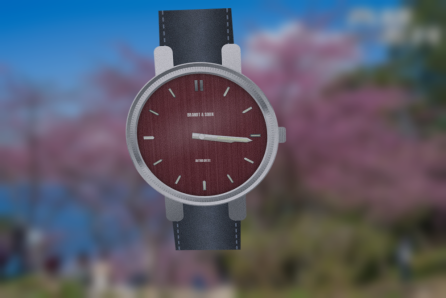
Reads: 3 h 16 min
